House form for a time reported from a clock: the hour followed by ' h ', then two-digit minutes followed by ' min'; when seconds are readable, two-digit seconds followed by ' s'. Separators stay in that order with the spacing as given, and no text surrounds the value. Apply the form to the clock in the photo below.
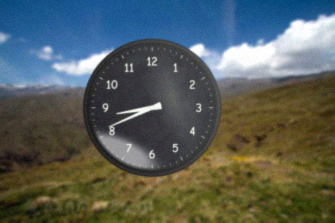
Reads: 8 h 41 min
